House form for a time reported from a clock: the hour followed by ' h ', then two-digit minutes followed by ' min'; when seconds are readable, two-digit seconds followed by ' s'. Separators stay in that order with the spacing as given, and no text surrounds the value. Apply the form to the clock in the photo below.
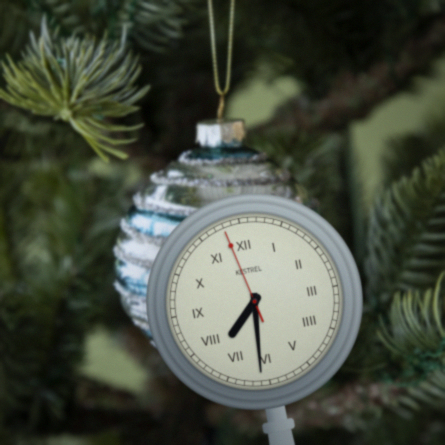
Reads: 7 h 30 min 58 s
